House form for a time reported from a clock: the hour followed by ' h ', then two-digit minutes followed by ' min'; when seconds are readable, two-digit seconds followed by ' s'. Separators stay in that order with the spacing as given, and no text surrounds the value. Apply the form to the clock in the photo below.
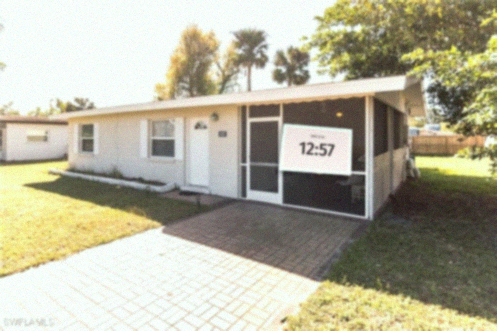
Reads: 12 h 57 min
